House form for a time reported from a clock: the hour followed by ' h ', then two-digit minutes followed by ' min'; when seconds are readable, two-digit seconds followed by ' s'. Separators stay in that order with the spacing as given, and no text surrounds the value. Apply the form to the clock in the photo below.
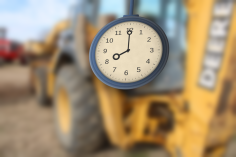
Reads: 8 h 00 min
